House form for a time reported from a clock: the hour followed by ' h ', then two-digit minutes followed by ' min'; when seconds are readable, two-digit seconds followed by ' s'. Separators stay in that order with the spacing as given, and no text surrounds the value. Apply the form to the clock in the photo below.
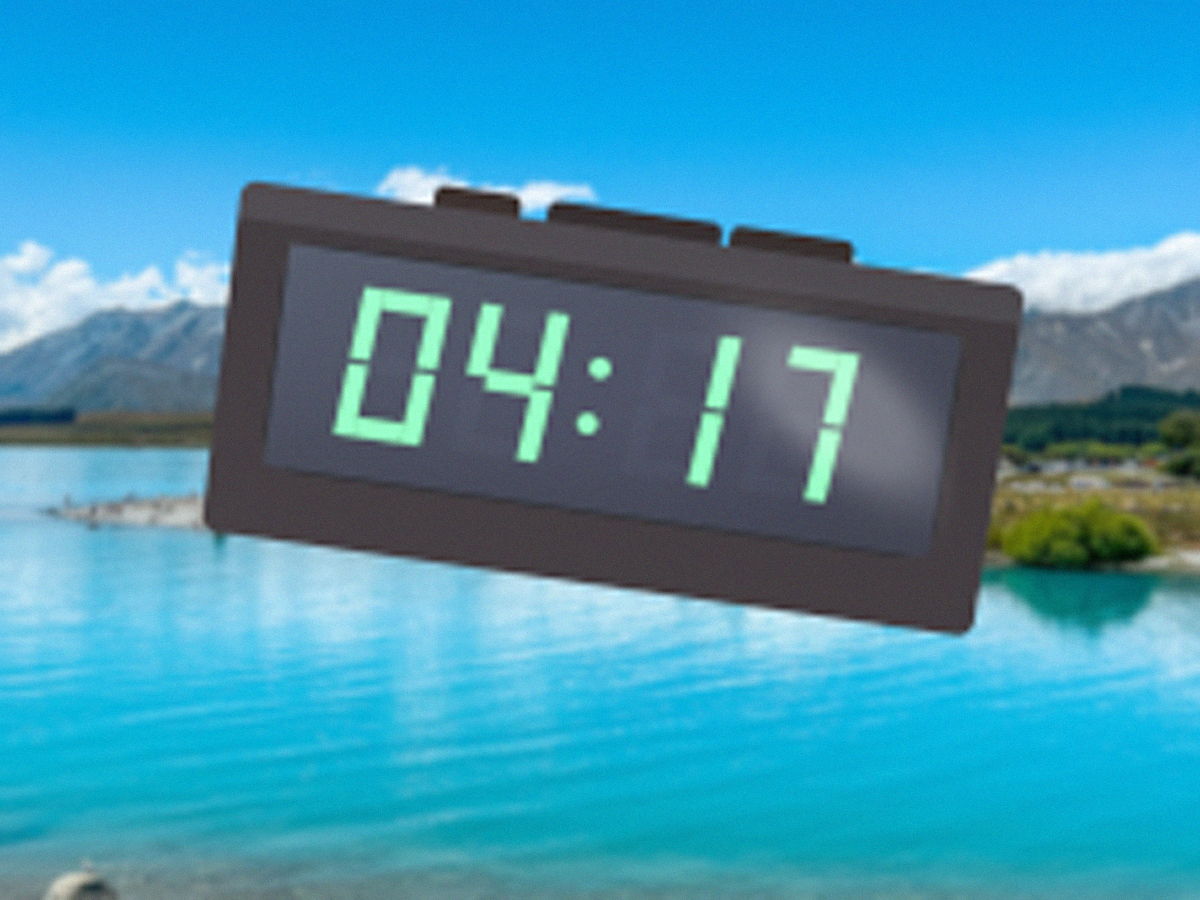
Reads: 4 h 17 min
